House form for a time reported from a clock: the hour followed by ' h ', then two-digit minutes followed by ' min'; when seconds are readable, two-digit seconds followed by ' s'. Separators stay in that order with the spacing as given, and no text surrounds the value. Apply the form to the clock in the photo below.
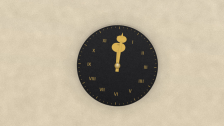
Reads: 12 h 01 min
